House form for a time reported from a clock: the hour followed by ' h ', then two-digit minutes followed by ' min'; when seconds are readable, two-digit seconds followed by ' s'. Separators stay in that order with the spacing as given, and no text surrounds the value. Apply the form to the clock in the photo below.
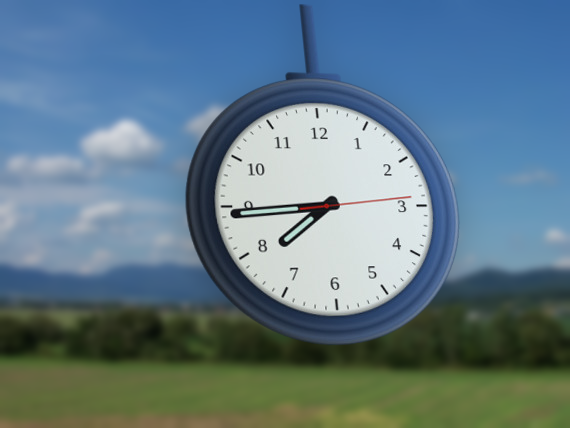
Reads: 7 h 44 min 14 s
